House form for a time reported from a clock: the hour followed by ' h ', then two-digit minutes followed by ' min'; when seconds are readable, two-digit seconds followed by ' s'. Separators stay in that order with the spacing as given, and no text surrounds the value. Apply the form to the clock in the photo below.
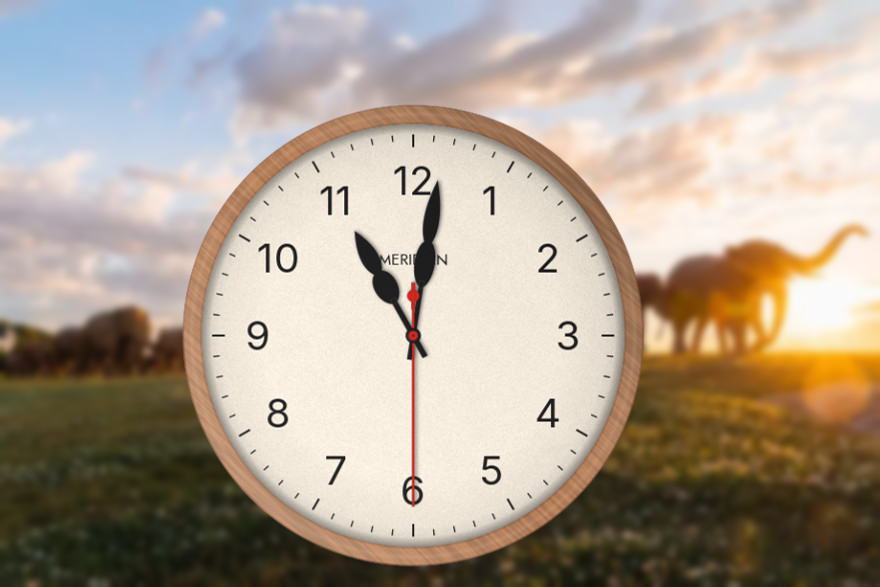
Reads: 11 h 01 min 30 s
